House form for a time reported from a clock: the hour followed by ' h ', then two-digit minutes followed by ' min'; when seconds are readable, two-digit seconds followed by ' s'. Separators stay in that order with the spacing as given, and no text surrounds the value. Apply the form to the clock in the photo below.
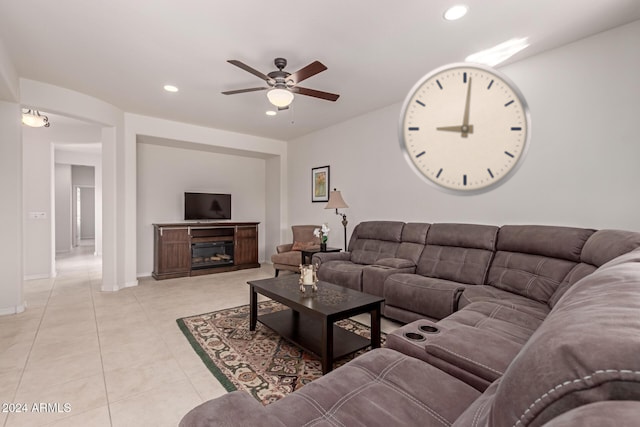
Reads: 9 h 01 min
